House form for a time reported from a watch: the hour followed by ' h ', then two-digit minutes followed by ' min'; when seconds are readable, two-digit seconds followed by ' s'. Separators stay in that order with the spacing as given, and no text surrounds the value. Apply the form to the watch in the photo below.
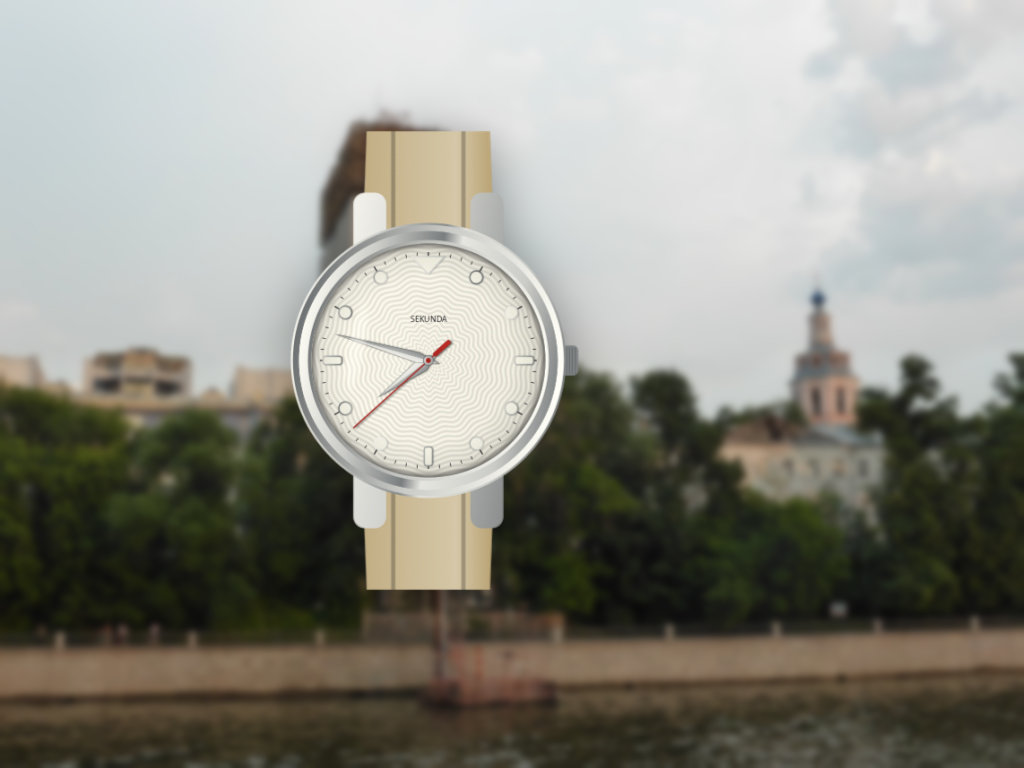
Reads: 7 h 47 min 38 s
